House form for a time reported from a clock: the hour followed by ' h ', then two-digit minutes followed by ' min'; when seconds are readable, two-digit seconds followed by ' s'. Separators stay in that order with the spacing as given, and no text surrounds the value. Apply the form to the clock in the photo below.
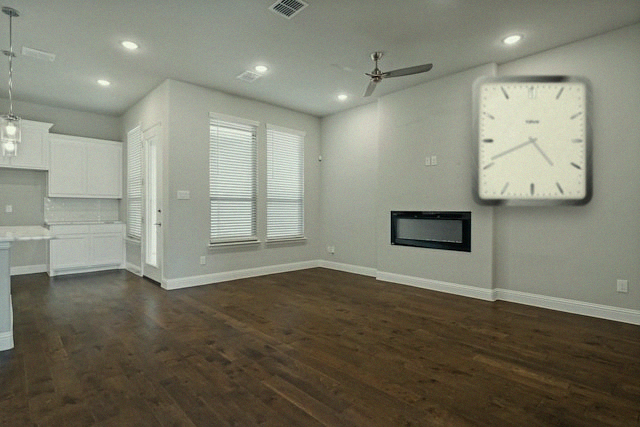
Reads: 4 h 41 min
